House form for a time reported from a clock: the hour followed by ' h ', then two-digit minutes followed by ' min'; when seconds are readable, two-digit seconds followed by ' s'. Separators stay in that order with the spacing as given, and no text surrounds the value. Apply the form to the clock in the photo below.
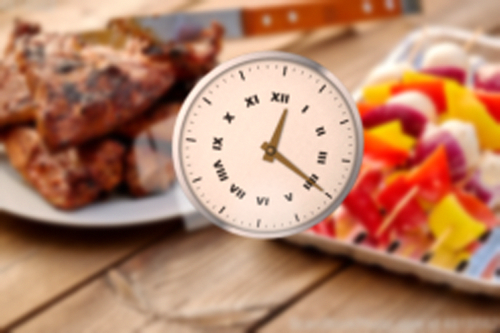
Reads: 12 h 20 min
